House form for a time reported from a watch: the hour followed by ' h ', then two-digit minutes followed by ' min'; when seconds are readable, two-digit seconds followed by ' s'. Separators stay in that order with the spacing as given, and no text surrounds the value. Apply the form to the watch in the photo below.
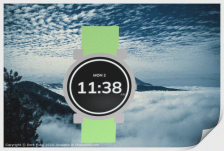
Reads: 11 h 38 min
